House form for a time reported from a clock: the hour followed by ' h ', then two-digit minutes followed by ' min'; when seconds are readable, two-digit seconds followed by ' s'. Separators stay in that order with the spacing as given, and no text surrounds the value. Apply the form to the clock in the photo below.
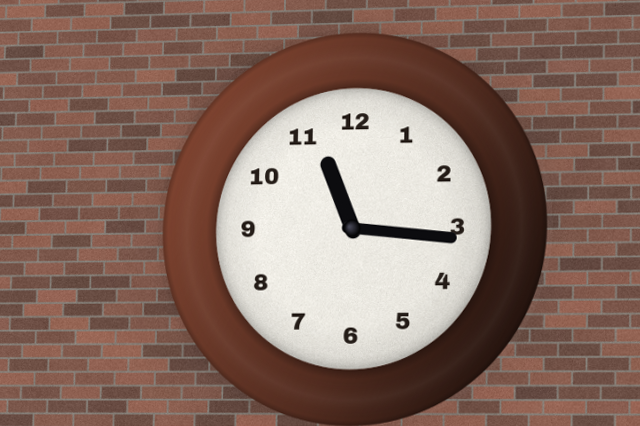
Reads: 11 h 16 min
